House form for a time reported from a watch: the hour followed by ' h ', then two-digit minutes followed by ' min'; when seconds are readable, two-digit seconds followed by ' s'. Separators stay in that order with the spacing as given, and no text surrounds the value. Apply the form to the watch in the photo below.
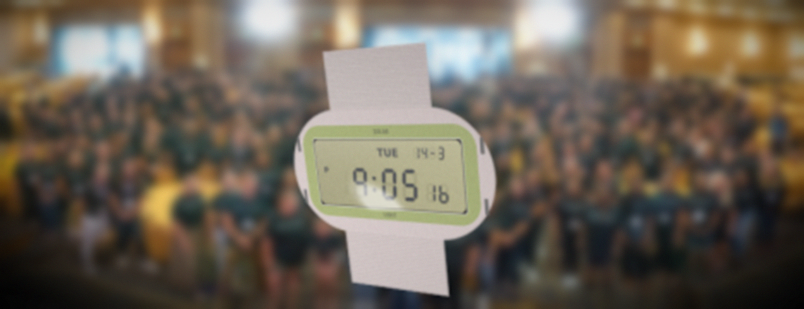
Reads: 9 h 05 min 16 s
